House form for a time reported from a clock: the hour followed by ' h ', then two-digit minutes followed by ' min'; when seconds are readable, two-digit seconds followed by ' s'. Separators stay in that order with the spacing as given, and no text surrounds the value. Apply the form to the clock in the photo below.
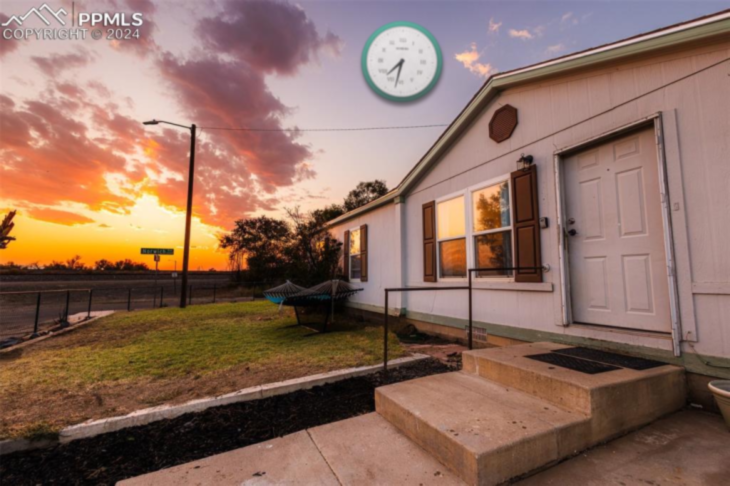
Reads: 7 h 32 min
